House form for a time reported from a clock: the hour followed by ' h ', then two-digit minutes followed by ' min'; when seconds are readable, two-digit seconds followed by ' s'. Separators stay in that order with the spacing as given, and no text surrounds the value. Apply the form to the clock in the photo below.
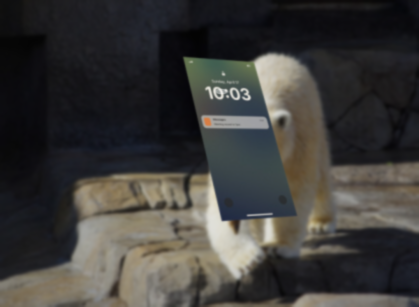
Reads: 10 h 03 min
